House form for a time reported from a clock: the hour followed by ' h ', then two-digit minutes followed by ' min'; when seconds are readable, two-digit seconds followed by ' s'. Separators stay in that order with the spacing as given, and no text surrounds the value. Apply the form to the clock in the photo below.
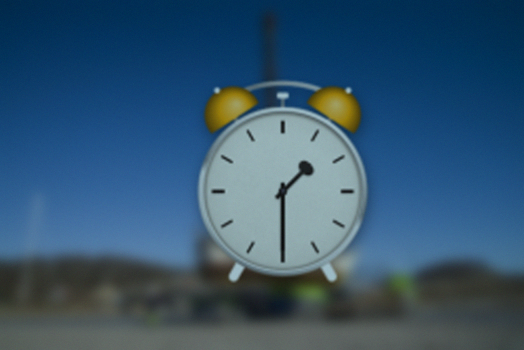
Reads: 1 h 30 min
